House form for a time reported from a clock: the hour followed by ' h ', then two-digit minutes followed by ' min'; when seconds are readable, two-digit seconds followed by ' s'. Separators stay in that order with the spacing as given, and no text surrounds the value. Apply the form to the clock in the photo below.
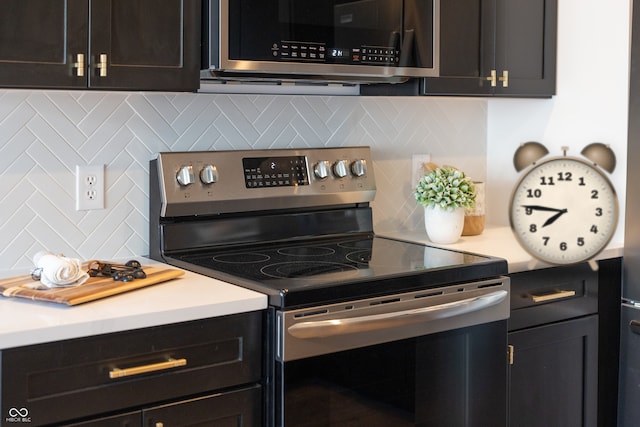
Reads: 7 h 46 min
